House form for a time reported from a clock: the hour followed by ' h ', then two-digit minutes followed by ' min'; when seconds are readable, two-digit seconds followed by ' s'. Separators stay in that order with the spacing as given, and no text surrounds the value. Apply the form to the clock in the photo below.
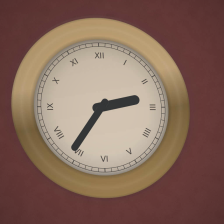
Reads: 2 h 36 min
